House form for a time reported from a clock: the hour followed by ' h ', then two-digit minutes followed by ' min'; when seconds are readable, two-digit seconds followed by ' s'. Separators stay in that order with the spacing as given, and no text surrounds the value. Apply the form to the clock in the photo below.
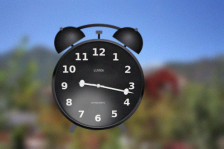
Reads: 9 h 17 min
